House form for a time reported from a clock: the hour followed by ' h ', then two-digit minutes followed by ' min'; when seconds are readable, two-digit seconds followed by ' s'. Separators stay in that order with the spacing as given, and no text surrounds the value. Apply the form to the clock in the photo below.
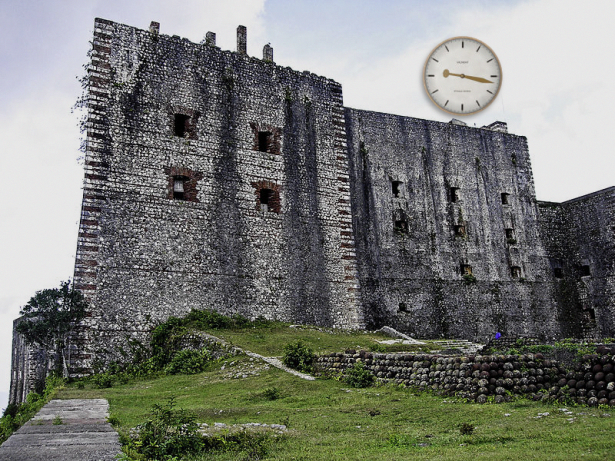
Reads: 9 h 17 min
